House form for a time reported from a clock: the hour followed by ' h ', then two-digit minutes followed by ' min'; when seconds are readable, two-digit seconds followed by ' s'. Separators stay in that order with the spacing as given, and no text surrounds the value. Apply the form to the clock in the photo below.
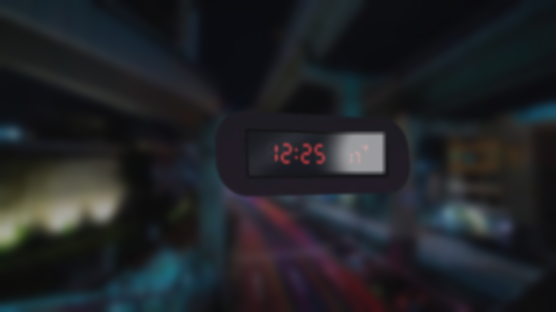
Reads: 12 h 25 min
